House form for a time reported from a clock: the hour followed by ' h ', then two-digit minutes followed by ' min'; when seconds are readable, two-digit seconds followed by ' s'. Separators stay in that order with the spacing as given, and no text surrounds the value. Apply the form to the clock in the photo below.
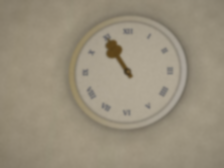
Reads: 10 h 55 min
